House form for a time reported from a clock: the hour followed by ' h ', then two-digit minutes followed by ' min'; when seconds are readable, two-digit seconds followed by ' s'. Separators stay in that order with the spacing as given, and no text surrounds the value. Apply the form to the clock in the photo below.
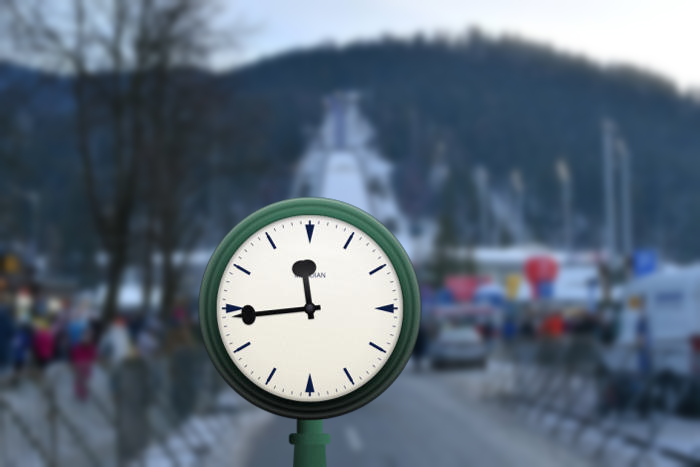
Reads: 11 h 44 min
